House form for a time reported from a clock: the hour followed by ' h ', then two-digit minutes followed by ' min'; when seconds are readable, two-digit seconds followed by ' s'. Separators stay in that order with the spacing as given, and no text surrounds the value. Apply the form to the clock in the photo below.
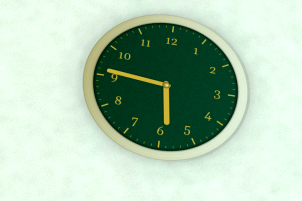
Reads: 5 h 46 min
